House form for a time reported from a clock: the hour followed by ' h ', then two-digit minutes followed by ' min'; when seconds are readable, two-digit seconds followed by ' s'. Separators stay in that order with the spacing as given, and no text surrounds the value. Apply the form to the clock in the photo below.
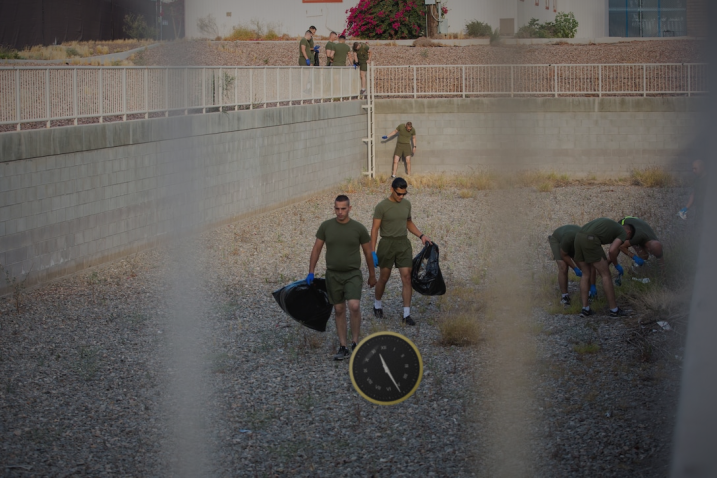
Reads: 11 h 26 min
